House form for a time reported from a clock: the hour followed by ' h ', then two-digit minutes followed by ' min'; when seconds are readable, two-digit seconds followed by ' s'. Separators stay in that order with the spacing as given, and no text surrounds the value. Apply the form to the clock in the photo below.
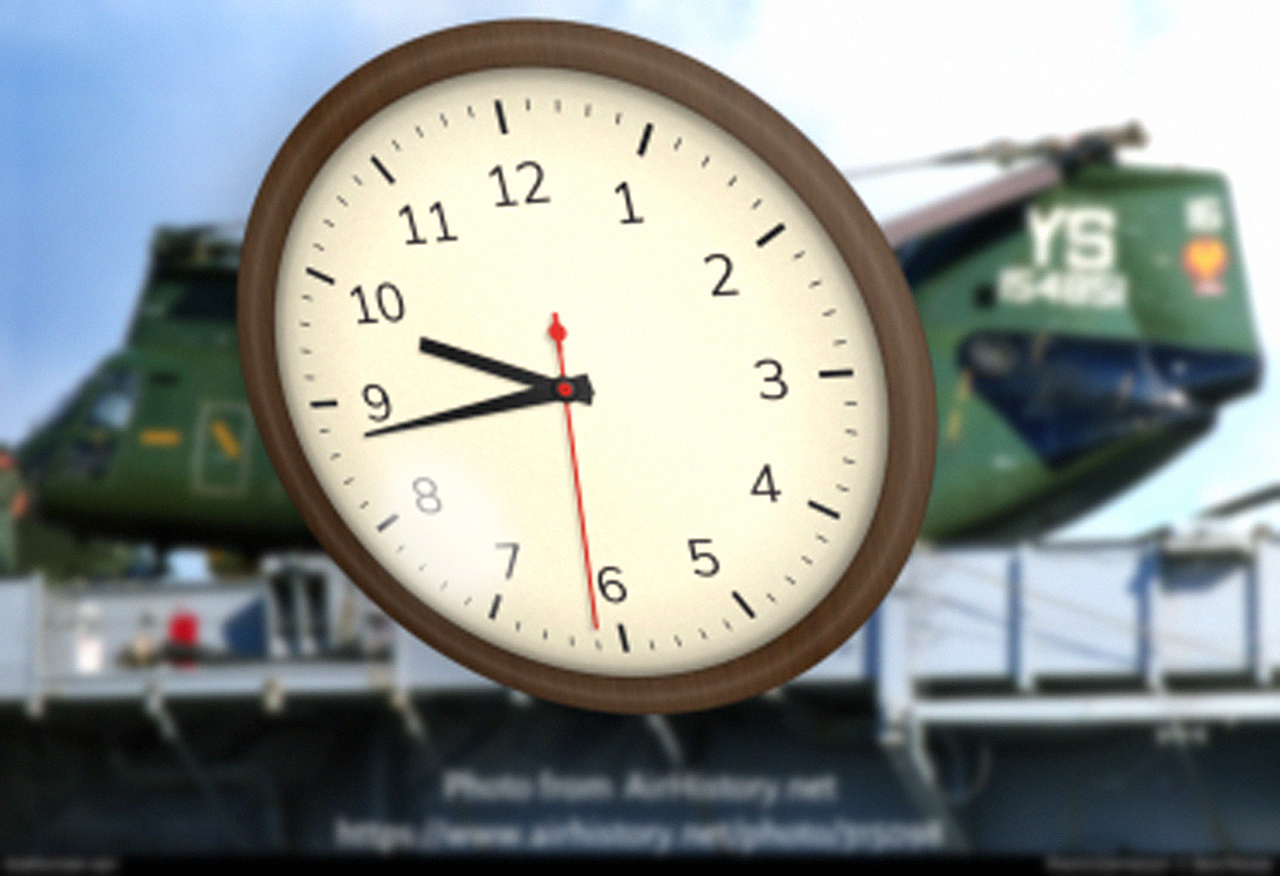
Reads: 9 h 43 min 31 s
